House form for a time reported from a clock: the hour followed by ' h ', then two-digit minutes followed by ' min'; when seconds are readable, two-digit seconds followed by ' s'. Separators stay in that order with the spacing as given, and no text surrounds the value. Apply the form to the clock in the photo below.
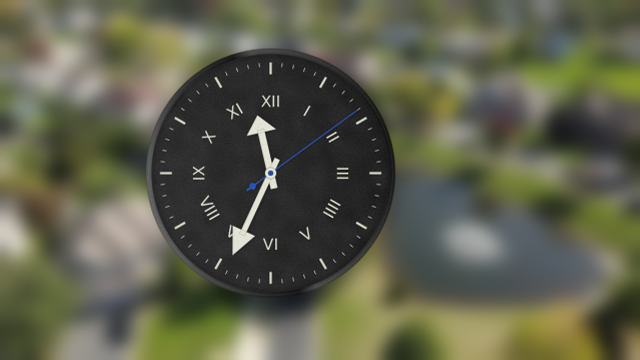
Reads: 11 h 34 min 09 s
